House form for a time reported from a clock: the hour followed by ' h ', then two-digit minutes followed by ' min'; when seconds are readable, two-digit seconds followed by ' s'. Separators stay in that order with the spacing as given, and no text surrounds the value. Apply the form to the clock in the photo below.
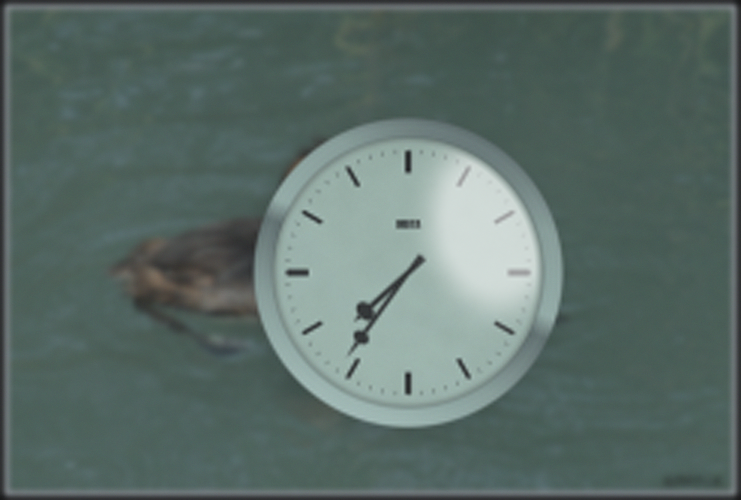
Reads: 7 h 36 min
